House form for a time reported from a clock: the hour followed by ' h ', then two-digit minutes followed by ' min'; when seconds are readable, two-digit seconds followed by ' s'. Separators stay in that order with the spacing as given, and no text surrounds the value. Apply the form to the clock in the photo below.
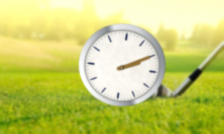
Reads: 2 h 10 min
